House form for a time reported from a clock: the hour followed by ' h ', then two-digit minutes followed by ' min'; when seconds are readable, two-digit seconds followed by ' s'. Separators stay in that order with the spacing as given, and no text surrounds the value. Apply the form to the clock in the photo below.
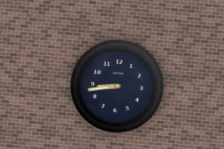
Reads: 8 h 43 min
